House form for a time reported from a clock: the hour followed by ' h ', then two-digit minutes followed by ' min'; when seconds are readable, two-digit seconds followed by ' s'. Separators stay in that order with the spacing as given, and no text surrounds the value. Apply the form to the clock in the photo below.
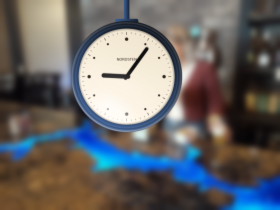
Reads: 9 h 06 min
